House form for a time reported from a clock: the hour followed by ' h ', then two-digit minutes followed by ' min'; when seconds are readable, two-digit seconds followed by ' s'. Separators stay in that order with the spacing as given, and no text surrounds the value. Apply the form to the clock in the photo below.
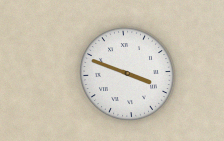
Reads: 3 h 49 min
